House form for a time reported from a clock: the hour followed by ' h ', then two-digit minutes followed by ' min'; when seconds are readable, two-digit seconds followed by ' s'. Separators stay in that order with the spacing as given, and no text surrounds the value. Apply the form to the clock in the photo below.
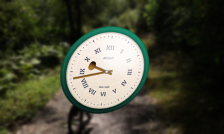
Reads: 9 h 43 min
